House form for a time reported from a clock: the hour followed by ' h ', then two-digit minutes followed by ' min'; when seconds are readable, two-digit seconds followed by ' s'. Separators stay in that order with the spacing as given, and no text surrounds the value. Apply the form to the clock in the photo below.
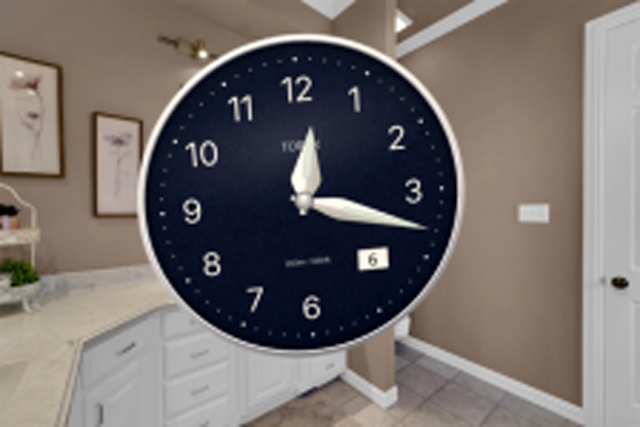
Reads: 12 h 18 min
